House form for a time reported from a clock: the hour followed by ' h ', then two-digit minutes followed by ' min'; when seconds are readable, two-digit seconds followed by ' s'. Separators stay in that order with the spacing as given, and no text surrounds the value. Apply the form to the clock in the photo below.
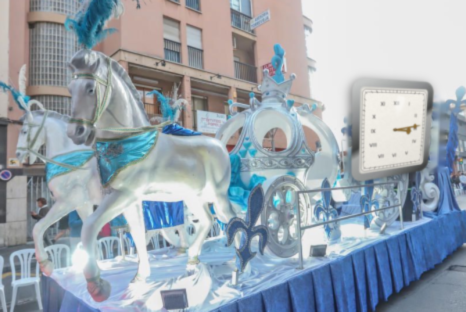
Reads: 3 h 14 min
